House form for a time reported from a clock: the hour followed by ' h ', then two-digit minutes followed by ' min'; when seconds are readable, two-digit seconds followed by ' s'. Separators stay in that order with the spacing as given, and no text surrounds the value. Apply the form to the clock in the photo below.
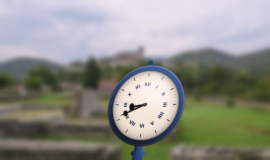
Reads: 8 h 41 min
